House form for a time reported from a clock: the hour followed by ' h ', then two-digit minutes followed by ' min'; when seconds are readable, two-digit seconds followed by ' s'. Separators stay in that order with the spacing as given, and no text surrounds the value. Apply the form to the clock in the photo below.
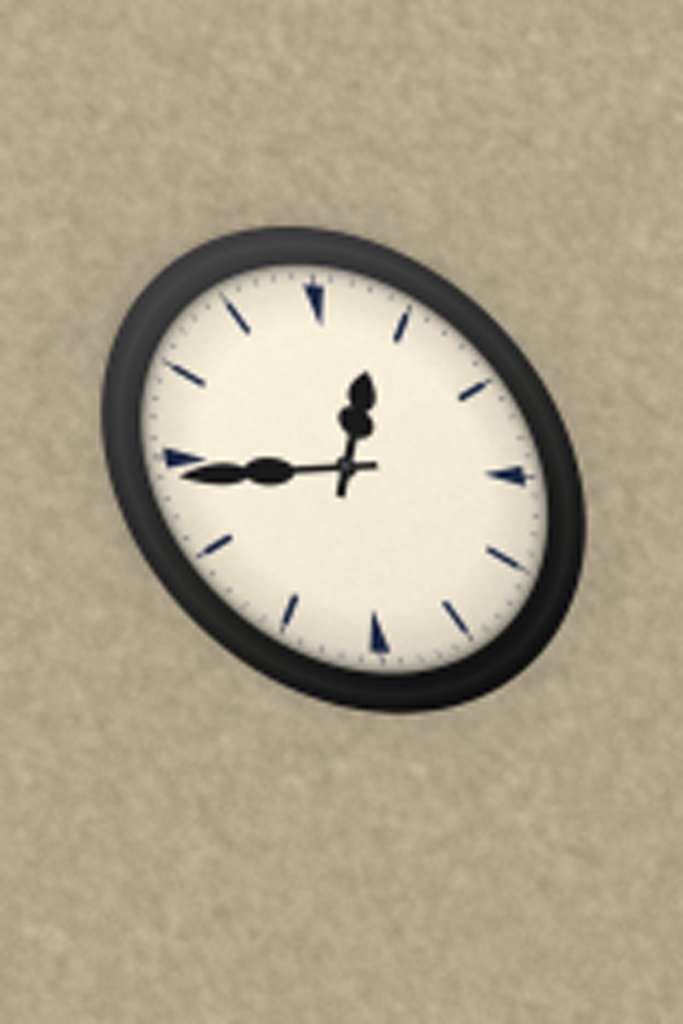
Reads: 12 h 44 min
